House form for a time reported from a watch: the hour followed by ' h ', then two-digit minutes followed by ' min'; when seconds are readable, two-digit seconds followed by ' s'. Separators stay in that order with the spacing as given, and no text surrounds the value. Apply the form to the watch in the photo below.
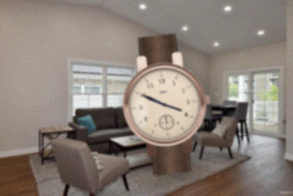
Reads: 3 h 50 min
